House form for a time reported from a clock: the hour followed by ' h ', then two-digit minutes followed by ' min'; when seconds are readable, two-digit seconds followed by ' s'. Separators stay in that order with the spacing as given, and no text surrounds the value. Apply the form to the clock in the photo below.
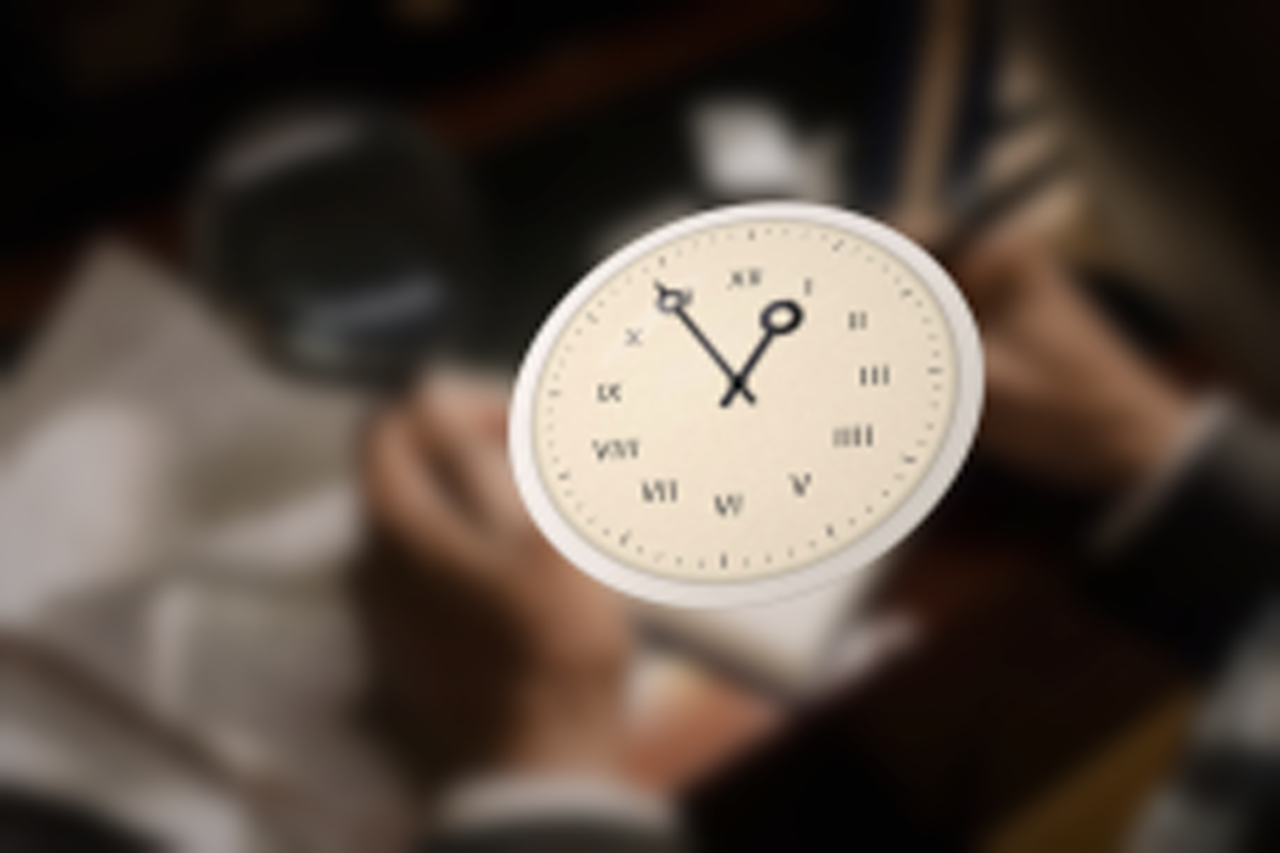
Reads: 12 h 54 min
